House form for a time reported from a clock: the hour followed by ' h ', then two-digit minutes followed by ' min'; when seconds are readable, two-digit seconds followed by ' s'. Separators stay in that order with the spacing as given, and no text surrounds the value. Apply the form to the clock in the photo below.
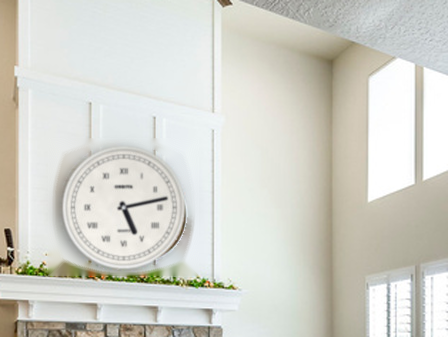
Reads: 5 h 13 min
